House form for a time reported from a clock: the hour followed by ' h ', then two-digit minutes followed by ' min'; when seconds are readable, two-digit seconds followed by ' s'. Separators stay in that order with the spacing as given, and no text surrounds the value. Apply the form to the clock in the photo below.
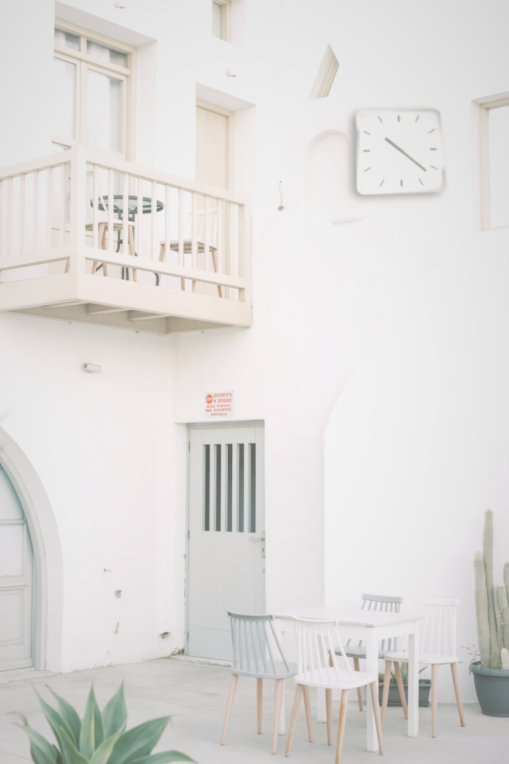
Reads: 10 h 22 min
